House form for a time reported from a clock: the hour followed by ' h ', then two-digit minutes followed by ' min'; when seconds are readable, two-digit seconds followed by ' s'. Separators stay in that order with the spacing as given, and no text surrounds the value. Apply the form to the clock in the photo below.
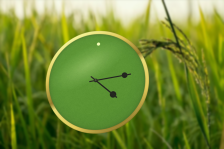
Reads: 4 h 13 min
